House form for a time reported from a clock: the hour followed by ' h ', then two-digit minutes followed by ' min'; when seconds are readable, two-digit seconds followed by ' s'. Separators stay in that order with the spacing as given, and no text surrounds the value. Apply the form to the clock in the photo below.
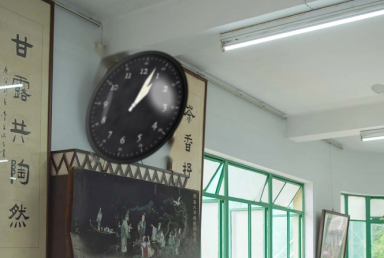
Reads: 1 h 03 min
